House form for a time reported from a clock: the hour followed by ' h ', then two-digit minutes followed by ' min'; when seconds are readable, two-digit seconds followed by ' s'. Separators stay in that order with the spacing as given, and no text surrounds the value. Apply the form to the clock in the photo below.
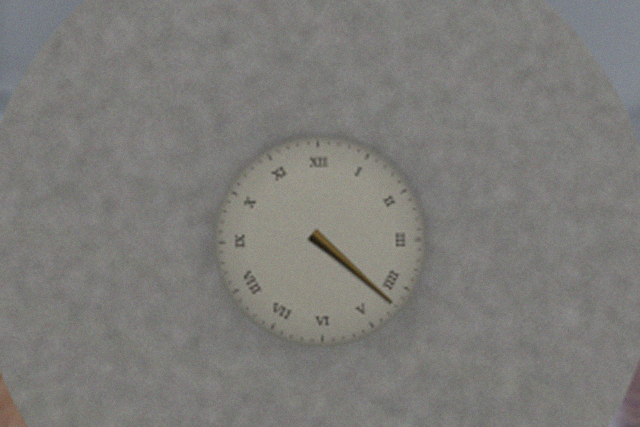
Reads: 4 h 22 min
